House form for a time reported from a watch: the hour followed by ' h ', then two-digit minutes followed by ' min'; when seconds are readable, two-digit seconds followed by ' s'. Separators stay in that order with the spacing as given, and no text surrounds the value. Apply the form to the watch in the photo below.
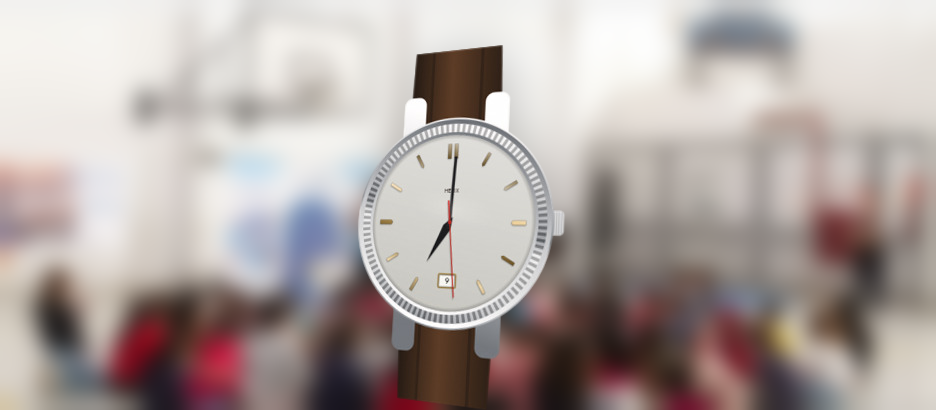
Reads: 7 h 00 min 29 s
